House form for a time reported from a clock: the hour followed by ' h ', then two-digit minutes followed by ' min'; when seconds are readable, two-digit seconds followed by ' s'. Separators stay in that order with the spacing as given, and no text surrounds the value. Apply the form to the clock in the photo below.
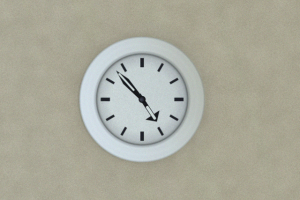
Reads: 4 h 53 min
